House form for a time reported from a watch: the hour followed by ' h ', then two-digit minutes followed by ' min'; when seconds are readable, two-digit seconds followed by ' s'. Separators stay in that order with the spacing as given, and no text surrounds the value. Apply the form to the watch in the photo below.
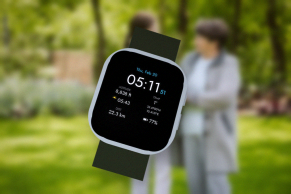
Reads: 5 h 11 min
